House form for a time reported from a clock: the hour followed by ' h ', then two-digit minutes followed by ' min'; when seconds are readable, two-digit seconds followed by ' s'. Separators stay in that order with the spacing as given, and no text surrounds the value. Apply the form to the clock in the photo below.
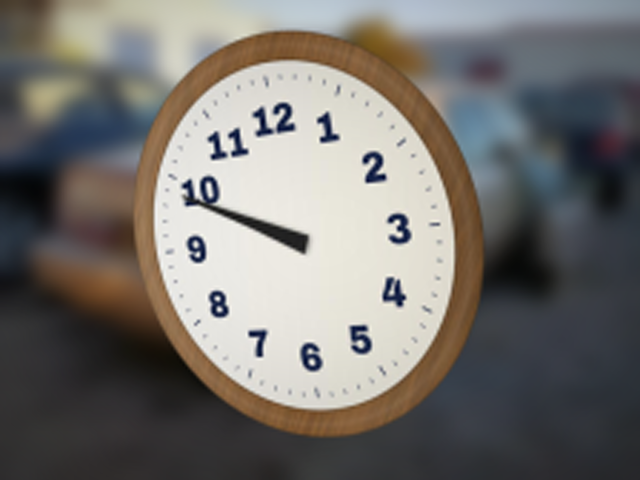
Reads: 9 h 49 min
